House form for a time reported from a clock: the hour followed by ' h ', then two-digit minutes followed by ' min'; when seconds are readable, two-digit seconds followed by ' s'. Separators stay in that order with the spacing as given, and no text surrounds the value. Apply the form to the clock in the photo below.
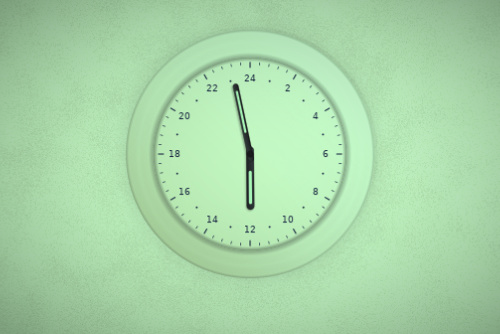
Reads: 11 h 58 min
